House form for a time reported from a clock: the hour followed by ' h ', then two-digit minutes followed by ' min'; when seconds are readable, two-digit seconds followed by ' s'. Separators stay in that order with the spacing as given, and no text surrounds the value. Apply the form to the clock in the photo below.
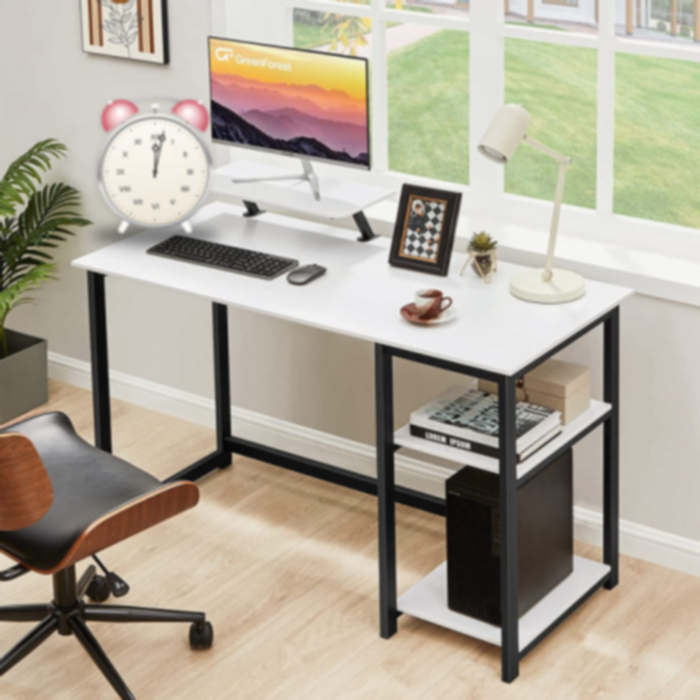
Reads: 12 h 02 min
